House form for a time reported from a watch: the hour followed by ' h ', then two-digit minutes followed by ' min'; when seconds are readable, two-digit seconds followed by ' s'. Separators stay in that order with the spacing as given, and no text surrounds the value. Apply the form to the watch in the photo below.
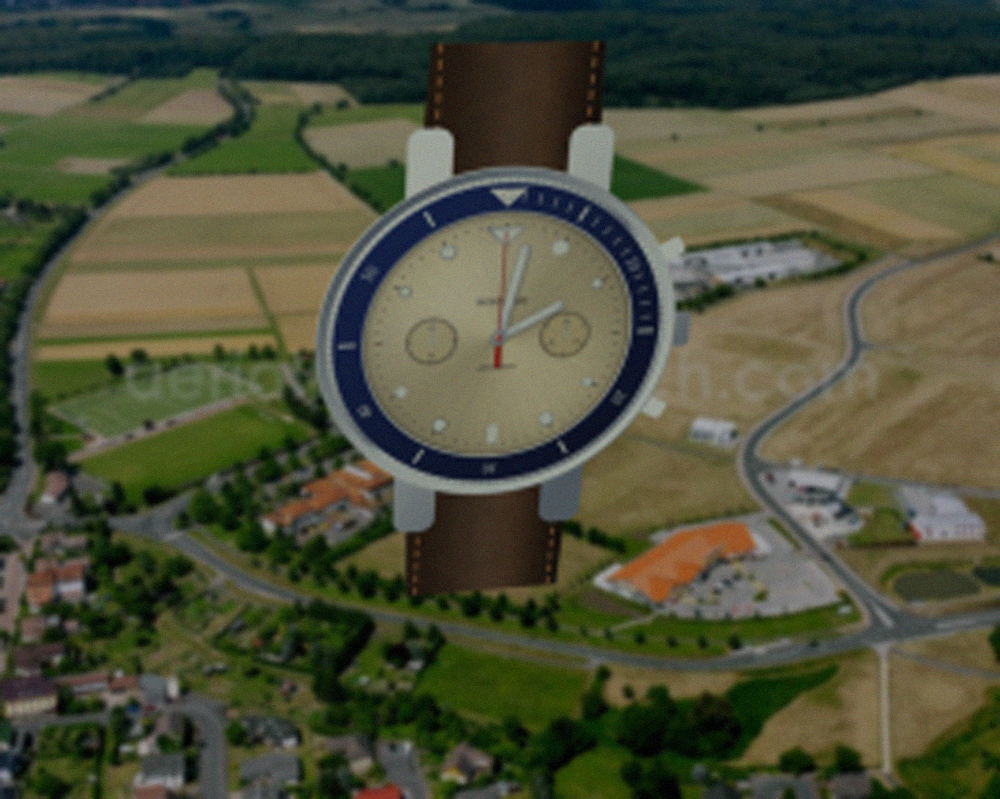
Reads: 2 h 02 min
